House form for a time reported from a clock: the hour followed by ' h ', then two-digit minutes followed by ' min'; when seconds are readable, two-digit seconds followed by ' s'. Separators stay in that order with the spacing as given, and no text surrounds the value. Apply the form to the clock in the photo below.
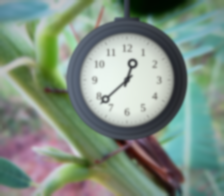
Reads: 12 h 38 min
